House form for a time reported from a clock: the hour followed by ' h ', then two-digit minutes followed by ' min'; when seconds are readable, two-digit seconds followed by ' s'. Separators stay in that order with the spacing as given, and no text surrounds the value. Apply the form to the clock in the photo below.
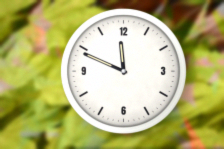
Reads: 11 h 49 min
